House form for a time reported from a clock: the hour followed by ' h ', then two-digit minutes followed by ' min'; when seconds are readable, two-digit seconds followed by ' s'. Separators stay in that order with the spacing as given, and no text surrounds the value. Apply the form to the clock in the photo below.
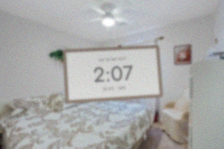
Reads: 2 h 07 min
